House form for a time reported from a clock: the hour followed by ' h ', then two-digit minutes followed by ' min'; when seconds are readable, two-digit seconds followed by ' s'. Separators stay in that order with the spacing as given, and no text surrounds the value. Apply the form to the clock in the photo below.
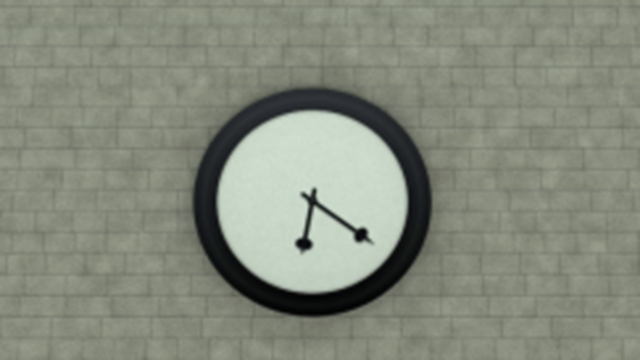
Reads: 6 h 21 min
